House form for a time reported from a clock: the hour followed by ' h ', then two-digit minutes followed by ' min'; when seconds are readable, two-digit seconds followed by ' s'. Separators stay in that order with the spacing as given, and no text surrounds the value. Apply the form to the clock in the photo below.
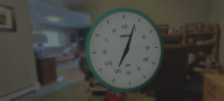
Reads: 7 h 04 min
